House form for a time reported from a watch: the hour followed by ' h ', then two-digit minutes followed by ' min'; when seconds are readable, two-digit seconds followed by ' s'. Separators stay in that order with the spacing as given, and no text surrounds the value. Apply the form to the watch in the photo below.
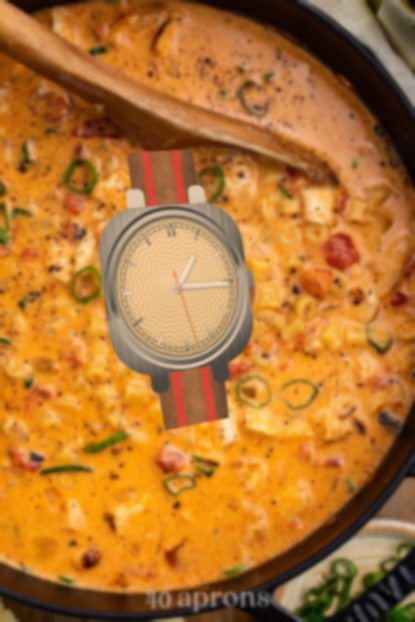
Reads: 1 h 15 min 28 s
